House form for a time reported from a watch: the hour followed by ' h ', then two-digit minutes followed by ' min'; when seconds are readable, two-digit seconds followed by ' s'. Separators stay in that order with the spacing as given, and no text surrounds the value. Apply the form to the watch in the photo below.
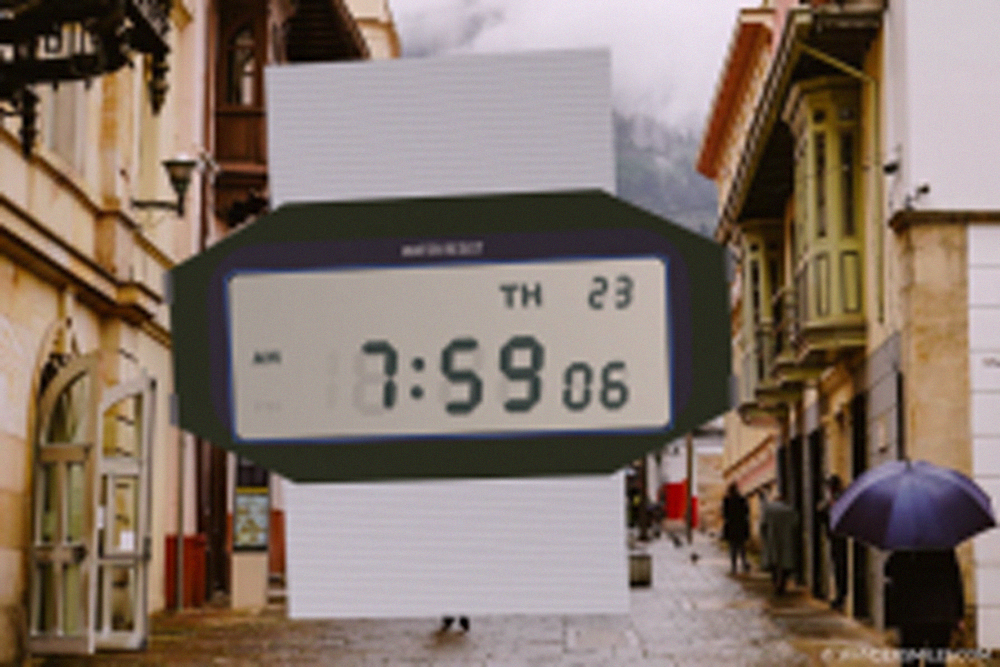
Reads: 7 h 59 min 06 s
